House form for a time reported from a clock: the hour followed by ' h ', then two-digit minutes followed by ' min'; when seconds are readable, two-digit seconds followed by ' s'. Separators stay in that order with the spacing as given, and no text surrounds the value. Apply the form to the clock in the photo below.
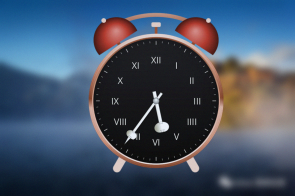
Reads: 5 h 36 min
